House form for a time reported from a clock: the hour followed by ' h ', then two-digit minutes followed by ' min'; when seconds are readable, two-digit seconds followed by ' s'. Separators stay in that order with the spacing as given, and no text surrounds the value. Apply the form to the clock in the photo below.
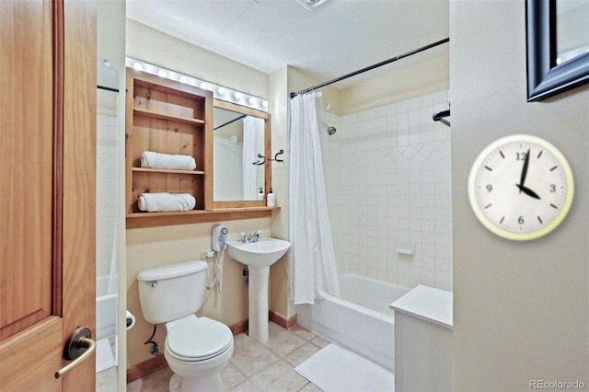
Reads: 4 h 02 min
